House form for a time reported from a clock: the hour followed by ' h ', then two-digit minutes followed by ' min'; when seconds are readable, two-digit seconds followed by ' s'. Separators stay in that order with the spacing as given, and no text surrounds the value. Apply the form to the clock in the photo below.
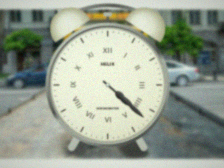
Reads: 4 h 22 min
